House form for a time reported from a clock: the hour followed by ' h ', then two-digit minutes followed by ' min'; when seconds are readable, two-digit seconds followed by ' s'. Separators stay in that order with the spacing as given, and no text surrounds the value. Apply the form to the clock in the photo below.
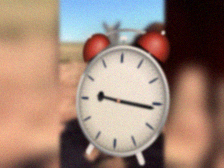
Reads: 9 h 16 min
